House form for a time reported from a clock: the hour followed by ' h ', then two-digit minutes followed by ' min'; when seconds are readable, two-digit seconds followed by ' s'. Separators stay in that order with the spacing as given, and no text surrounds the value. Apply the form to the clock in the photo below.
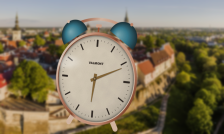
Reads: 6 h 11 min
